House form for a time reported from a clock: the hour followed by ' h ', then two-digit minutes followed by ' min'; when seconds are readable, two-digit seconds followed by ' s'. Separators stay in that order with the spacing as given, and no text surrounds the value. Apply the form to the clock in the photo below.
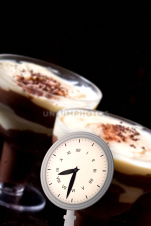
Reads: 8 h 32 min
